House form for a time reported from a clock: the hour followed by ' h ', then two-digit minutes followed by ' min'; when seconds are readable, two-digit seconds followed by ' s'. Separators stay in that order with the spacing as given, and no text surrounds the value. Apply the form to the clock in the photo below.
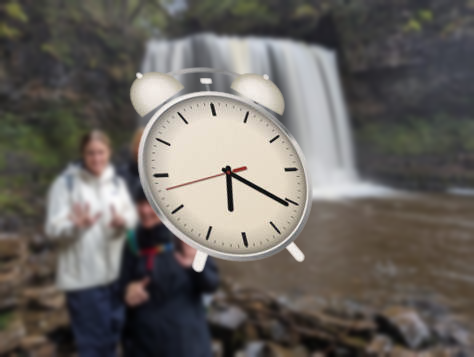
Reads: 6 h 20 min 43 s
